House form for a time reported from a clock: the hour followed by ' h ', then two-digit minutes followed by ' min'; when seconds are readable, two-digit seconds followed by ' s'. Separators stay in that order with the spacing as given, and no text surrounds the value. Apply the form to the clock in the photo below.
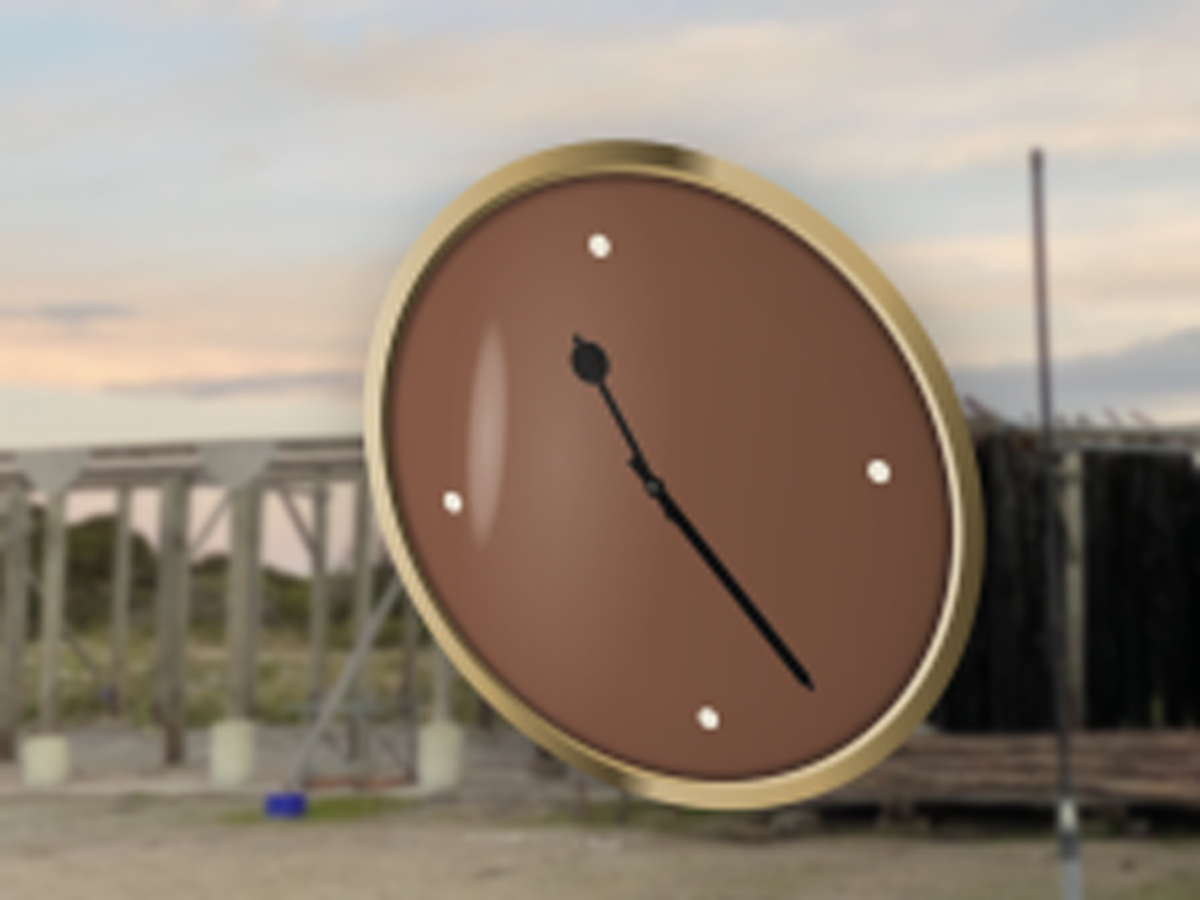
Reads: 11 h 25 min
